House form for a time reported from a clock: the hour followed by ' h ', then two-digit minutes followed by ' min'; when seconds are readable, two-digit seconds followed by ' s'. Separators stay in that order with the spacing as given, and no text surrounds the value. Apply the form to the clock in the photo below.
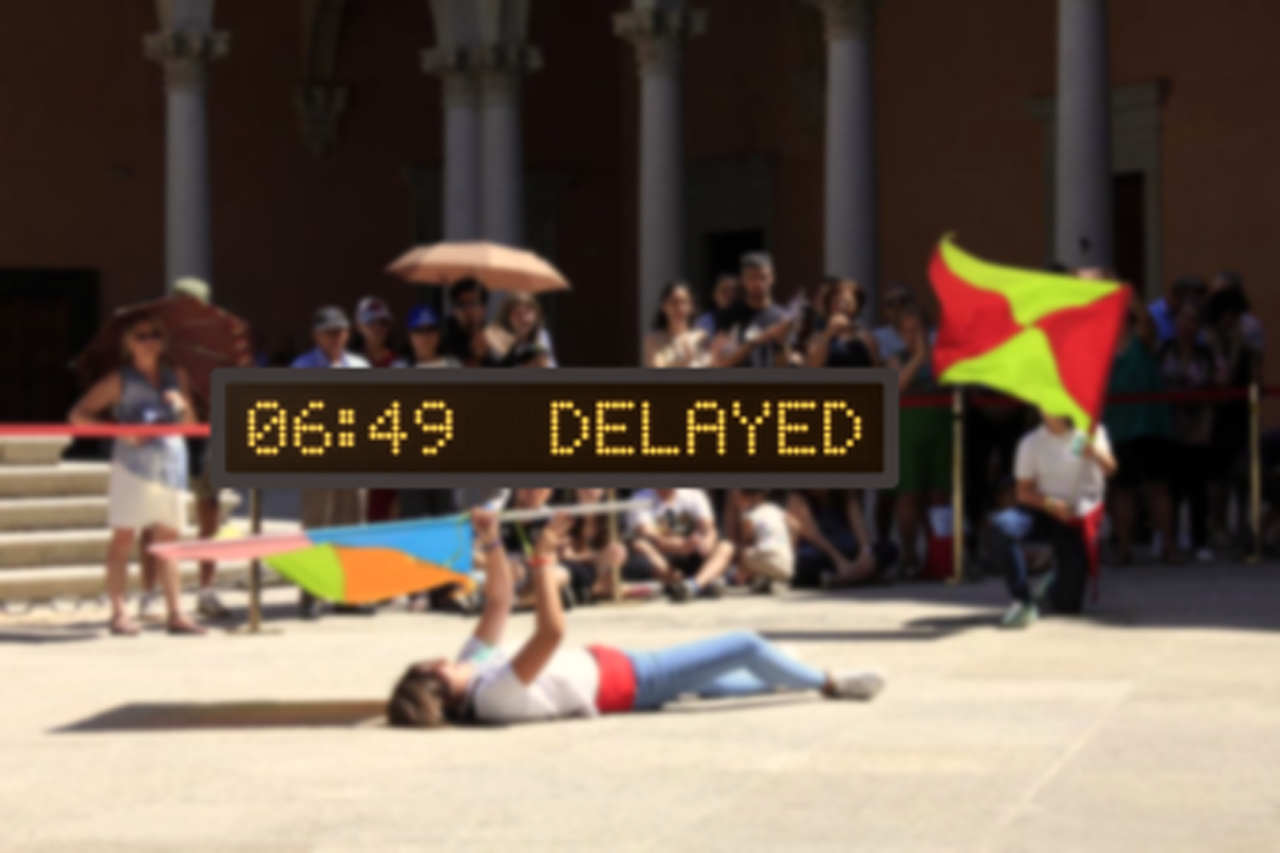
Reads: 6 h 49 min
